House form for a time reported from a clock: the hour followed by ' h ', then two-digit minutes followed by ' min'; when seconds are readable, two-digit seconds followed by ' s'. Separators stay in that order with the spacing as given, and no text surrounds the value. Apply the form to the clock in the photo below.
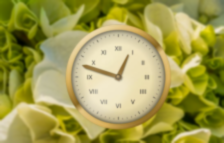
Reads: 12 h 48 min
